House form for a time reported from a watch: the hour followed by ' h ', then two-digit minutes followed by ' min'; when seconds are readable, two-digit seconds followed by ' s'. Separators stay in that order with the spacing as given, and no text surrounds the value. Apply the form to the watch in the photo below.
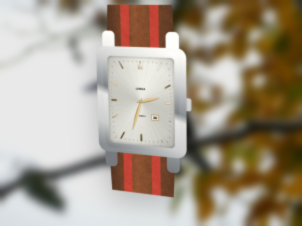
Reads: 2 h 33 min
